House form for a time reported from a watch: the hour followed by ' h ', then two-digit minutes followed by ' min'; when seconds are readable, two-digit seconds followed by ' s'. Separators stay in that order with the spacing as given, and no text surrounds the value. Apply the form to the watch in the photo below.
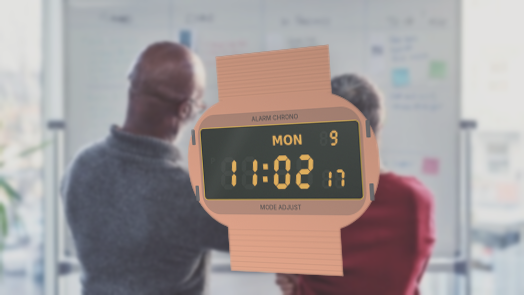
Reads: 11 h 02 min 17 s
